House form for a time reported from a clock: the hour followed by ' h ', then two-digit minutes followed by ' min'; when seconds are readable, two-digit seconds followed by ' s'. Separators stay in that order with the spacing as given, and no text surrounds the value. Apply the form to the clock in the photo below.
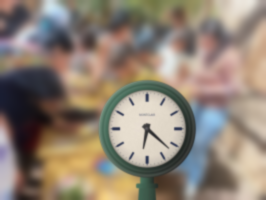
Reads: 6 h 22 min
